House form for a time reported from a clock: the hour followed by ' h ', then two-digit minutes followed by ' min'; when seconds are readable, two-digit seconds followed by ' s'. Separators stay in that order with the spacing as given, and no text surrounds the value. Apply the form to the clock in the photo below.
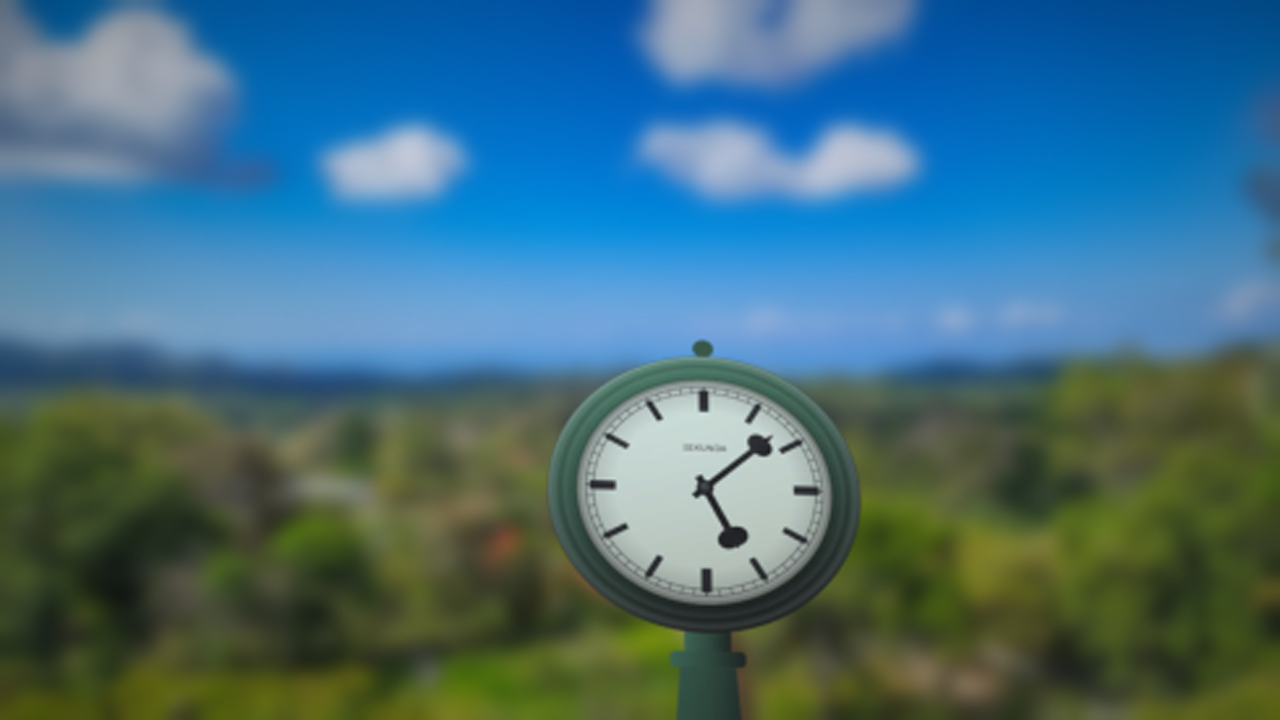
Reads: 5 h 08 min
